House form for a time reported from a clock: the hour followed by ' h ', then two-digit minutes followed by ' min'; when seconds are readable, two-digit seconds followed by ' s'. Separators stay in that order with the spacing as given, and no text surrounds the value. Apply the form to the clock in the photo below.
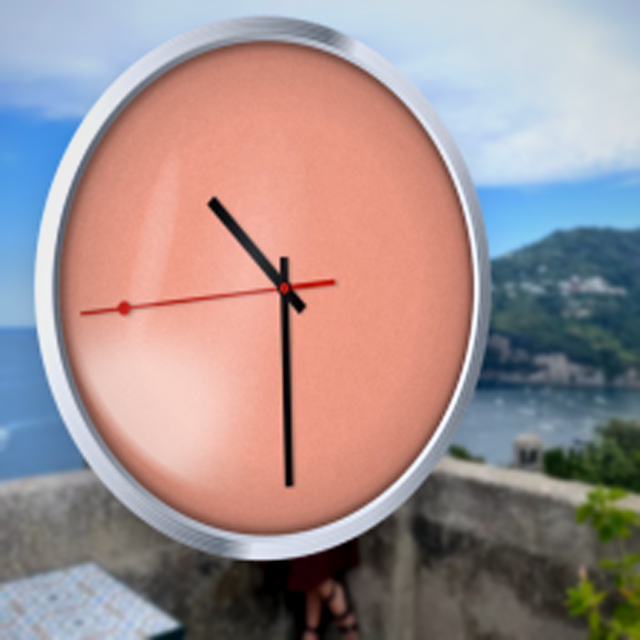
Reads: 10 h 29 min 44 s
